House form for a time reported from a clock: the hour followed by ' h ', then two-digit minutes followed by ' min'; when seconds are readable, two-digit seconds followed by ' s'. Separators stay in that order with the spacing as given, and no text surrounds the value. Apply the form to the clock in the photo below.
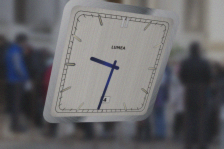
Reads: 9 h 31 min
